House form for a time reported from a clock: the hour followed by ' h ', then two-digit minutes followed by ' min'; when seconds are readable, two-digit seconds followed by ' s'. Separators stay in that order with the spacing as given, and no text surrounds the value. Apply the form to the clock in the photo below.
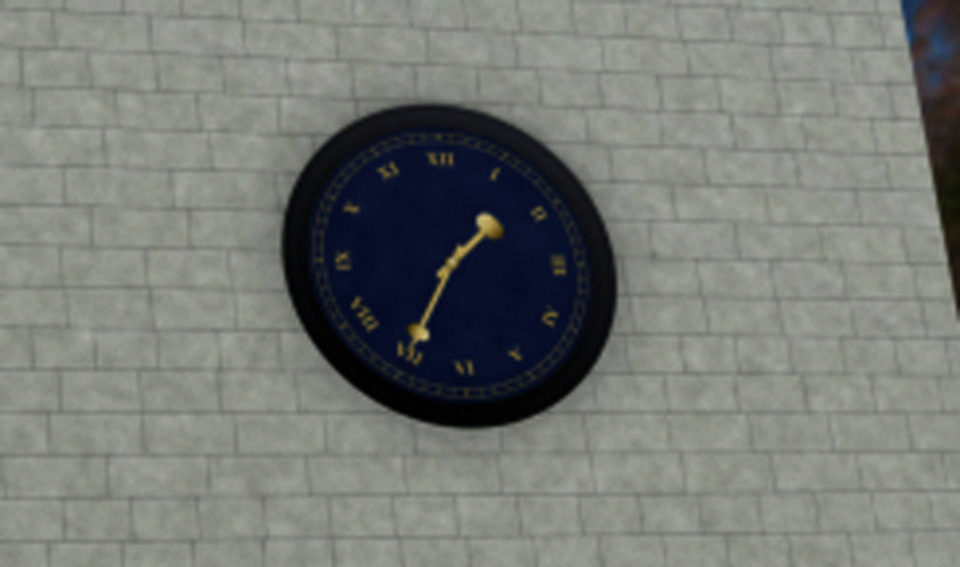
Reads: 1 h 35 min
